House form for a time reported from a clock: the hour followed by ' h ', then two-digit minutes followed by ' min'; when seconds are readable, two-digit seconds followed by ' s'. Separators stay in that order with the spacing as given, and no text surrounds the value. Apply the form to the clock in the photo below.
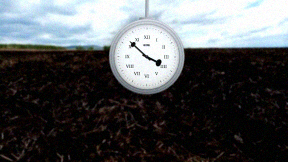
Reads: 3 h 52 min
